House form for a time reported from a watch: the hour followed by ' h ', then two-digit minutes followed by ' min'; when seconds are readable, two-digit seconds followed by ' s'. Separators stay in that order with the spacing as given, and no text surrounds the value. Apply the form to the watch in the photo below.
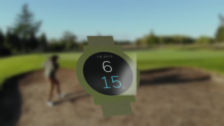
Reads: 6 h 15 min
